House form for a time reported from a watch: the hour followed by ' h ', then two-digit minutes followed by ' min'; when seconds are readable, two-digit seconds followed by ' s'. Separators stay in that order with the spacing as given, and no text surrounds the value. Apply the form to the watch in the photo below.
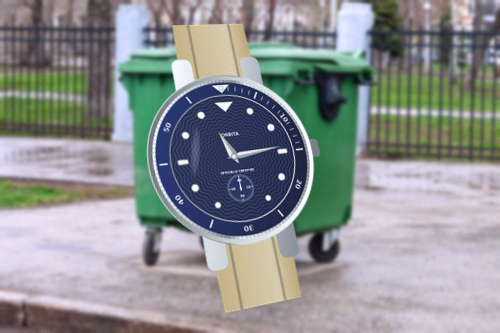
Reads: 11 h 14 min
